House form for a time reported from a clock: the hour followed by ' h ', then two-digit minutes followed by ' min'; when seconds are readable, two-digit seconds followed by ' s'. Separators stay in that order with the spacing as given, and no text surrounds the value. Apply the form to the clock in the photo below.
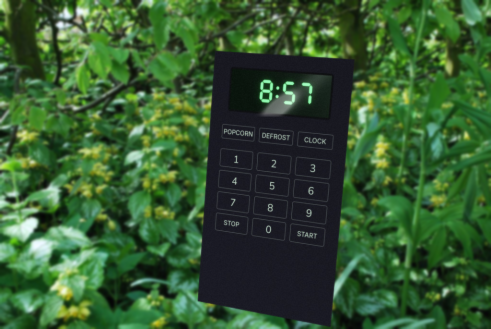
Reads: 8 h 57 min
